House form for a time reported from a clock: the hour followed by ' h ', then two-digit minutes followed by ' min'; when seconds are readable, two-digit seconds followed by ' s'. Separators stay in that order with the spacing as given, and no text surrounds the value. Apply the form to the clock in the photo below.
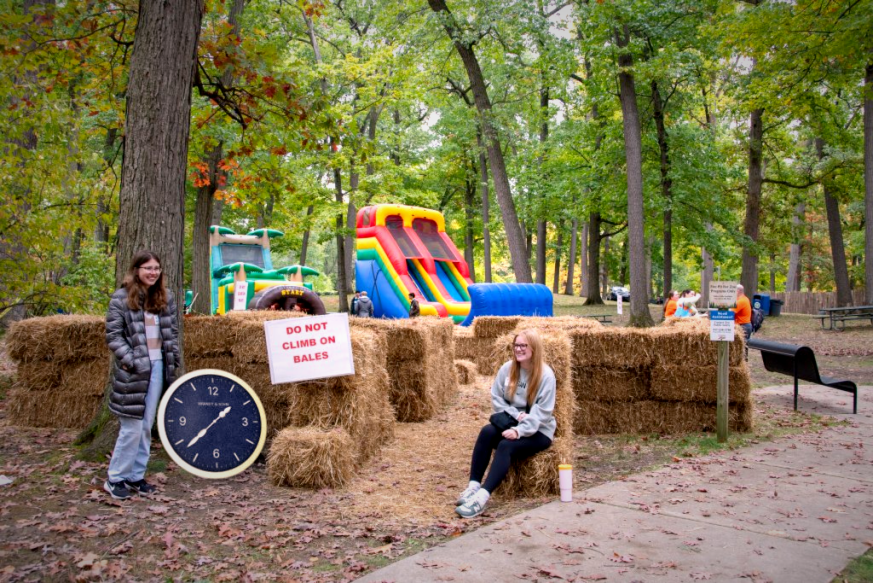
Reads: 1 h 38 min
